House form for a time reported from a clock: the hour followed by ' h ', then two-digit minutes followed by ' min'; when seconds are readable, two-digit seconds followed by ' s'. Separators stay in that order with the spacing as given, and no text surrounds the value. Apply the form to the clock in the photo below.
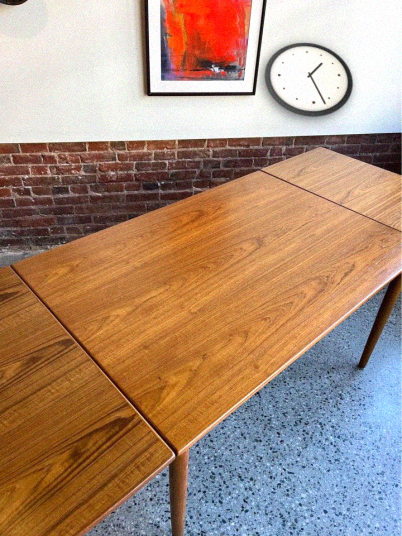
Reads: 1 h 27 min
